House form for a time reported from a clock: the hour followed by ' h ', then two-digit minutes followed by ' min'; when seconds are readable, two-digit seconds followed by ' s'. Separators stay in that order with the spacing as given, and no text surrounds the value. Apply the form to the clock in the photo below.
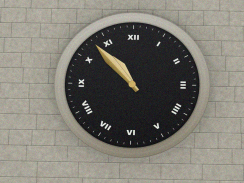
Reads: 10 h 53 min
